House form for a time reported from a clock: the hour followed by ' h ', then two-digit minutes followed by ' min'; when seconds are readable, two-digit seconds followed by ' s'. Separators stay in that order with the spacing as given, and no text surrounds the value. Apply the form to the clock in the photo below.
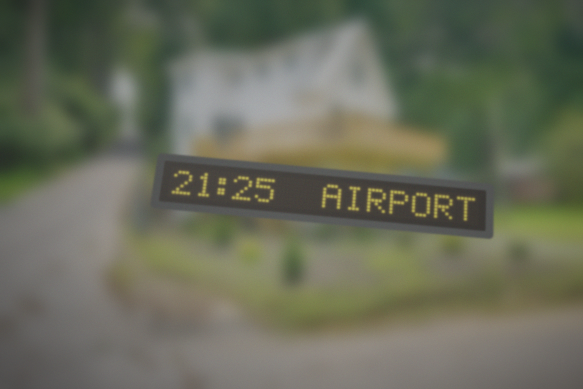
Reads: 21 h 25 min
